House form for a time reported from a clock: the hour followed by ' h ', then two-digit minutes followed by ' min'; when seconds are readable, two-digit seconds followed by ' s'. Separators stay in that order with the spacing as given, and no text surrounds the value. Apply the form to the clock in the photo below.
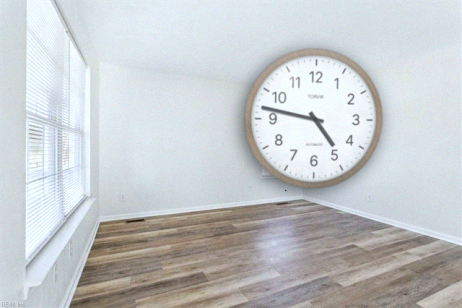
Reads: 4 h 47 min
